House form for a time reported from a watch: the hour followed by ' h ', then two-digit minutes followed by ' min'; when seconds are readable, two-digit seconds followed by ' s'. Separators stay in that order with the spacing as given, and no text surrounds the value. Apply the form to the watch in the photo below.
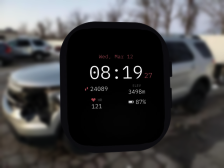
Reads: 8 h 19 min 27 s
